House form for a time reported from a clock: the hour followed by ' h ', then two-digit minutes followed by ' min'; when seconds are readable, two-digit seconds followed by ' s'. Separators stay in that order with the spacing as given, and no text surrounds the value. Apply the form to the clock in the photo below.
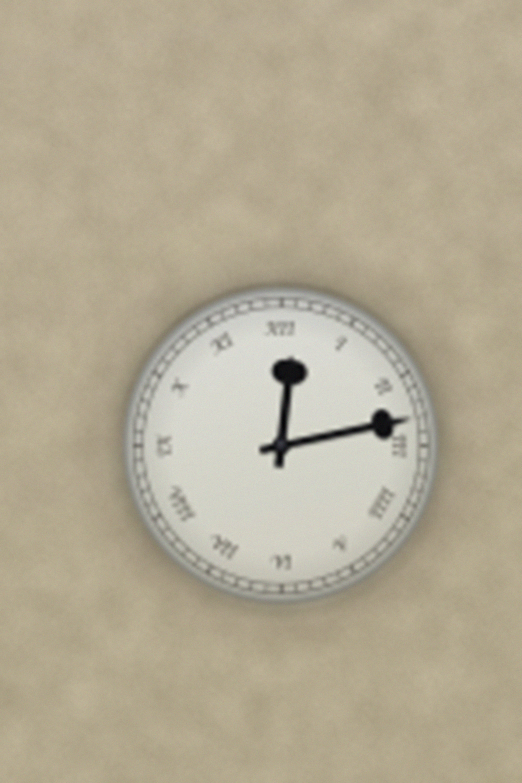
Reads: 12 h 13 min
